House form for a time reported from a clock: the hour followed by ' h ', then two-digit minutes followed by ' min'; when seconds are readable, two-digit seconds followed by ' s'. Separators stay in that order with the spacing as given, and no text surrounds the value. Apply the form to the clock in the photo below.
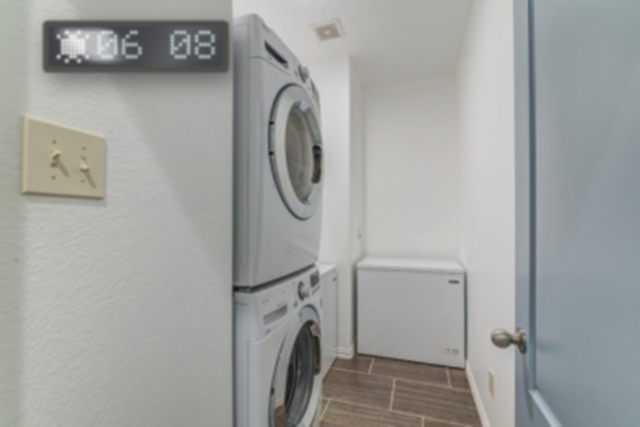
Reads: 6 h 08 min
